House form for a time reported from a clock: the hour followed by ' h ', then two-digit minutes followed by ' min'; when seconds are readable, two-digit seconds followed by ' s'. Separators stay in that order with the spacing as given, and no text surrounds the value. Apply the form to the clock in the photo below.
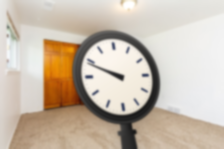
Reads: 9 h 49 min
